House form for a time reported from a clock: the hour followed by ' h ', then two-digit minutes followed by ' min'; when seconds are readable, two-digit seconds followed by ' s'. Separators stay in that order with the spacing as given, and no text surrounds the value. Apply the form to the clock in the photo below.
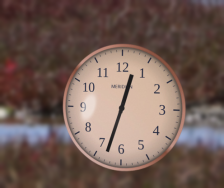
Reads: 12 h 33 min
